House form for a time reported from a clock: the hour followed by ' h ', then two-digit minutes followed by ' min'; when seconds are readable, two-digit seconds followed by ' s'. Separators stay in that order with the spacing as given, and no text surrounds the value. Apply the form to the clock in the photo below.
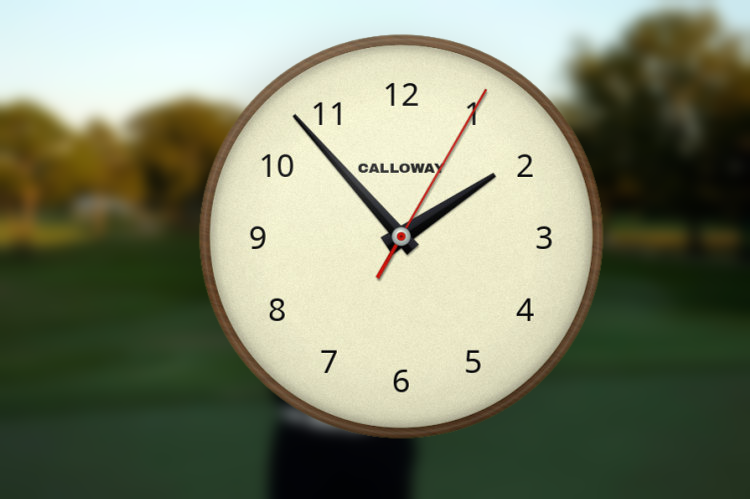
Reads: 1 h 53 min 05 s
